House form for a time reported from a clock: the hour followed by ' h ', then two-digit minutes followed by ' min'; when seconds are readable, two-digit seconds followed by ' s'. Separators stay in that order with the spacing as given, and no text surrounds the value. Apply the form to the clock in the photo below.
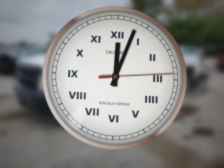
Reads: 12 h 03 min 14 s
